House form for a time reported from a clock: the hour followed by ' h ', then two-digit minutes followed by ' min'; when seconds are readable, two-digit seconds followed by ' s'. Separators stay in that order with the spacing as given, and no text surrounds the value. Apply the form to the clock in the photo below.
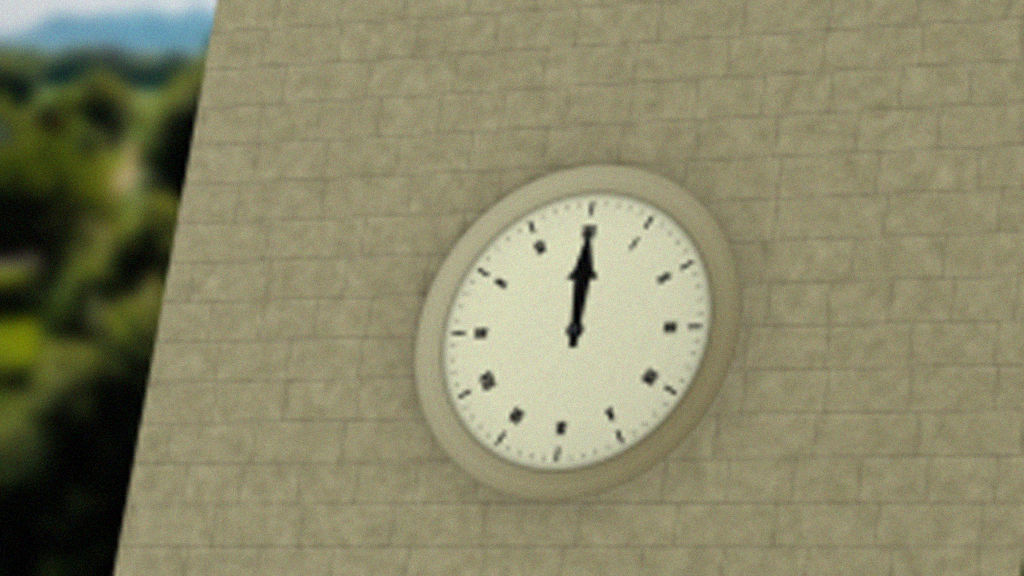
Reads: 12 h 00 min
